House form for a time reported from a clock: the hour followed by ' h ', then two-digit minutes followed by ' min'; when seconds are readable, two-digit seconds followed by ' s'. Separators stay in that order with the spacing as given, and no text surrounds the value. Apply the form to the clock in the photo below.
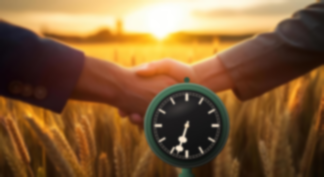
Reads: 6 h 33 min
